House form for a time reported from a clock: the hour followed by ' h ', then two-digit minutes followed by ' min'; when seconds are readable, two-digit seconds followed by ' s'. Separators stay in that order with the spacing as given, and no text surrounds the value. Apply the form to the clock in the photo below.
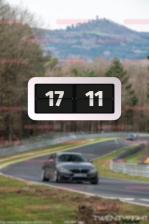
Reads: 17 h 11 min
